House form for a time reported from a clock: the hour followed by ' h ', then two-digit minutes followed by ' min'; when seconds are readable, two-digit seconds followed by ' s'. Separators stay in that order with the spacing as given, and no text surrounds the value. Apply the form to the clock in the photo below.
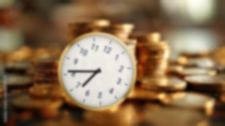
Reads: 6 h 41 min
